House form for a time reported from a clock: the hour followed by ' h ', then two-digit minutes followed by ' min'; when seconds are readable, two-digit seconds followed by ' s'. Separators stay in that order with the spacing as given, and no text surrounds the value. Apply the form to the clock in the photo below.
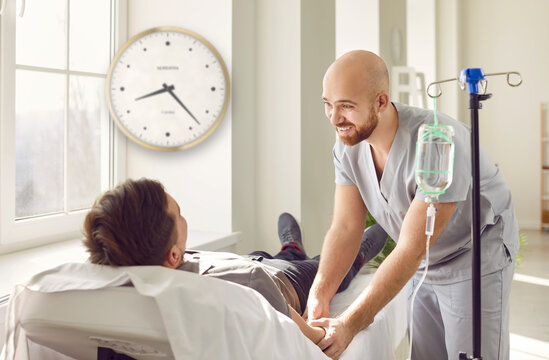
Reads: 8 h 23 min
